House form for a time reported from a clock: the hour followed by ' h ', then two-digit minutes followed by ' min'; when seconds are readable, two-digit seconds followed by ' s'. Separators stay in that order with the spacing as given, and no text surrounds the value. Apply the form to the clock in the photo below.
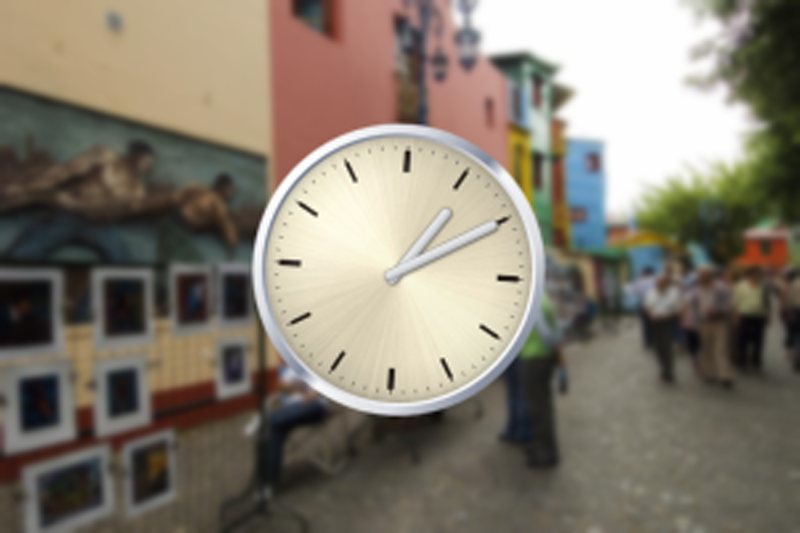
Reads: 1 h 10 min
